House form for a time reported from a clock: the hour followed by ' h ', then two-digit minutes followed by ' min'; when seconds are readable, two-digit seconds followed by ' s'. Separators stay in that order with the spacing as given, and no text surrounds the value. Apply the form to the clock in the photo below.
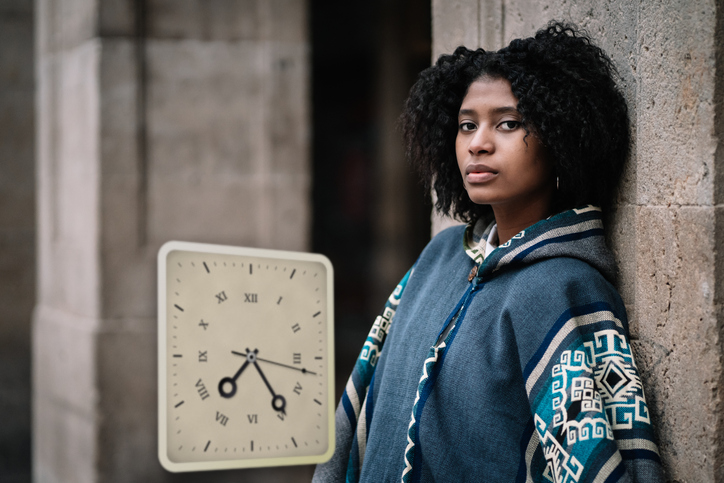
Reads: 7 h 24 min 17 s
